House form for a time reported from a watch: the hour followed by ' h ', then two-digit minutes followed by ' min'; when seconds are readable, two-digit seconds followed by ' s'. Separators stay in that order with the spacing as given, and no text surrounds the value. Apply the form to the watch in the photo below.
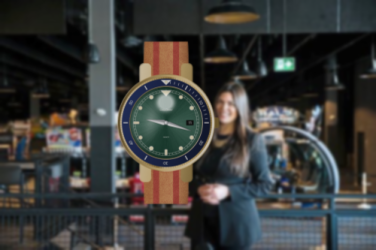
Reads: 9 h 18 min
